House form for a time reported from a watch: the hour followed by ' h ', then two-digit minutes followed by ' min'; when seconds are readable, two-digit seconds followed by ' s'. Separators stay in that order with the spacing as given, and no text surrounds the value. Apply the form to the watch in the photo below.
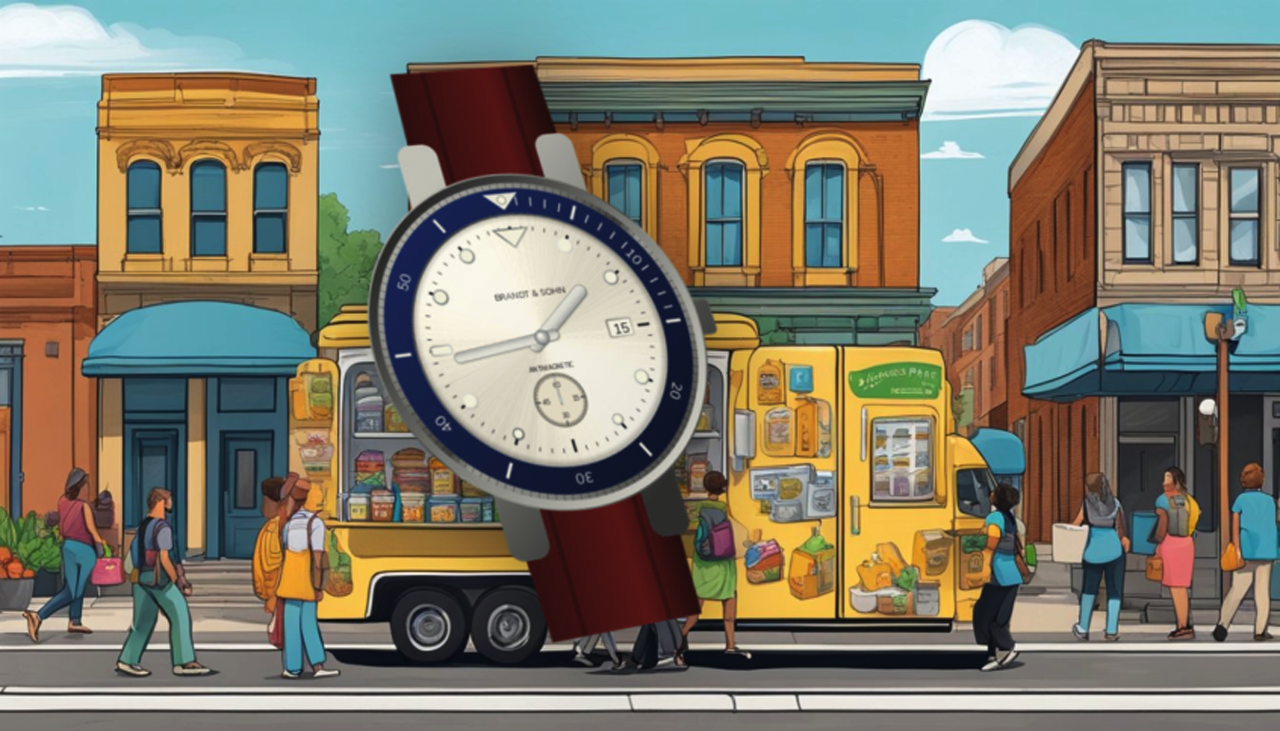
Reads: 1 h 44 min
